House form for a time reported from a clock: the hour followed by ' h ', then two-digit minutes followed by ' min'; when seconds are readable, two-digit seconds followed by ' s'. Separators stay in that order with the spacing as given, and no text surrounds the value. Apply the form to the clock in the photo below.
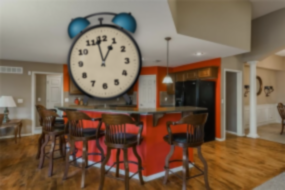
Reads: 12 h 58 min
